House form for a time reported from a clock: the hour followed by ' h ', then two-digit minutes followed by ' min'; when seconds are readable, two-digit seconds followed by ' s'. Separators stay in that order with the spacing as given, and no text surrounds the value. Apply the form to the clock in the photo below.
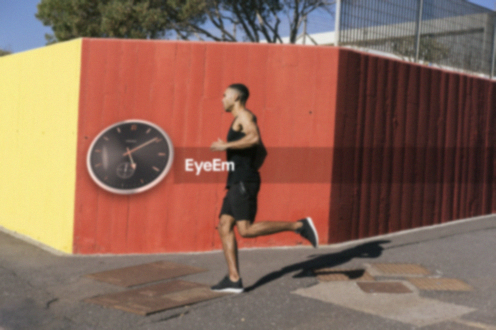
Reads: 5 h 09 min
